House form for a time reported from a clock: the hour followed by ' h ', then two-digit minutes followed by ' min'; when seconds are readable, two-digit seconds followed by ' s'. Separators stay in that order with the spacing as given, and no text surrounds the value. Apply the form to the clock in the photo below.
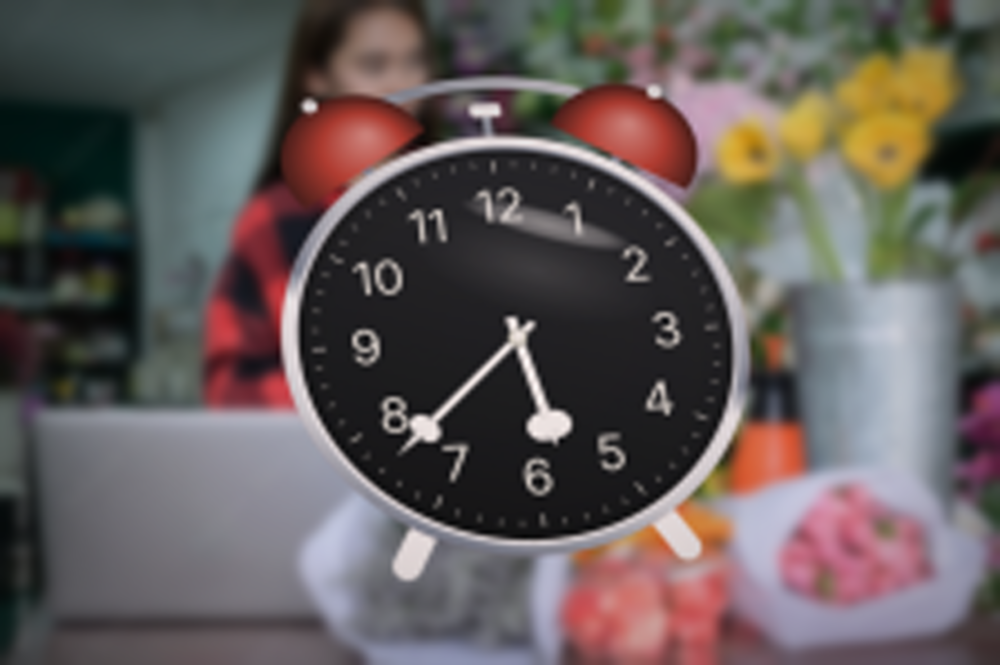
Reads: 5 h 38 min
